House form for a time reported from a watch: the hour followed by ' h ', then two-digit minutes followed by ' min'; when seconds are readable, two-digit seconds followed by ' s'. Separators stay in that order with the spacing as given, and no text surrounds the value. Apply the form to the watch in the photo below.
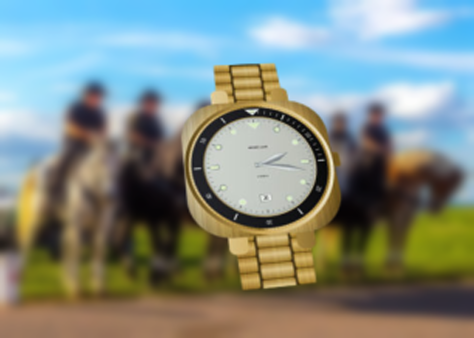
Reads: 2 h 17 min
